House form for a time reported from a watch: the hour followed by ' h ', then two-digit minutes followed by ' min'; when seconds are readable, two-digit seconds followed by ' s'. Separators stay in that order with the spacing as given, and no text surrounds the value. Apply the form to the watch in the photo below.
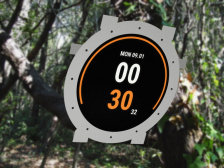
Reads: 0 h 30 min
